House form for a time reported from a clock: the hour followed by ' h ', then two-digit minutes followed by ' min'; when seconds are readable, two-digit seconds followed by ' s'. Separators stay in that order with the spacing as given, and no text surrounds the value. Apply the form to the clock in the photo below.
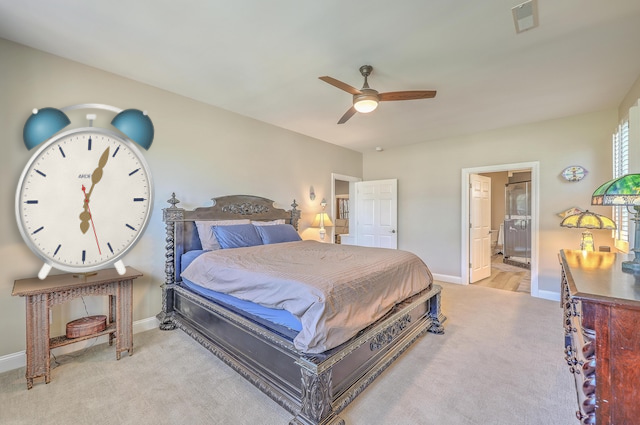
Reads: 6 h 03 min 27 s
